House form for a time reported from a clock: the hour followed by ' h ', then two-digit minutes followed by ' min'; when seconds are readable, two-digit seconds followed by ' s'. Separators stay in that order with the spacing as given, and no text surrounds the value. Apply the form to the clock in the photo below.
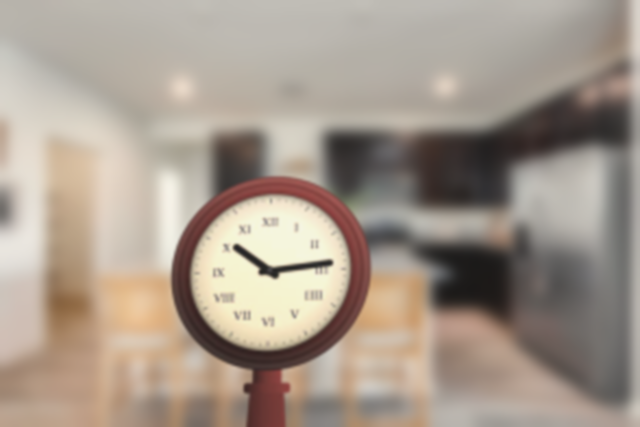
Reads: 10 h 14 min
